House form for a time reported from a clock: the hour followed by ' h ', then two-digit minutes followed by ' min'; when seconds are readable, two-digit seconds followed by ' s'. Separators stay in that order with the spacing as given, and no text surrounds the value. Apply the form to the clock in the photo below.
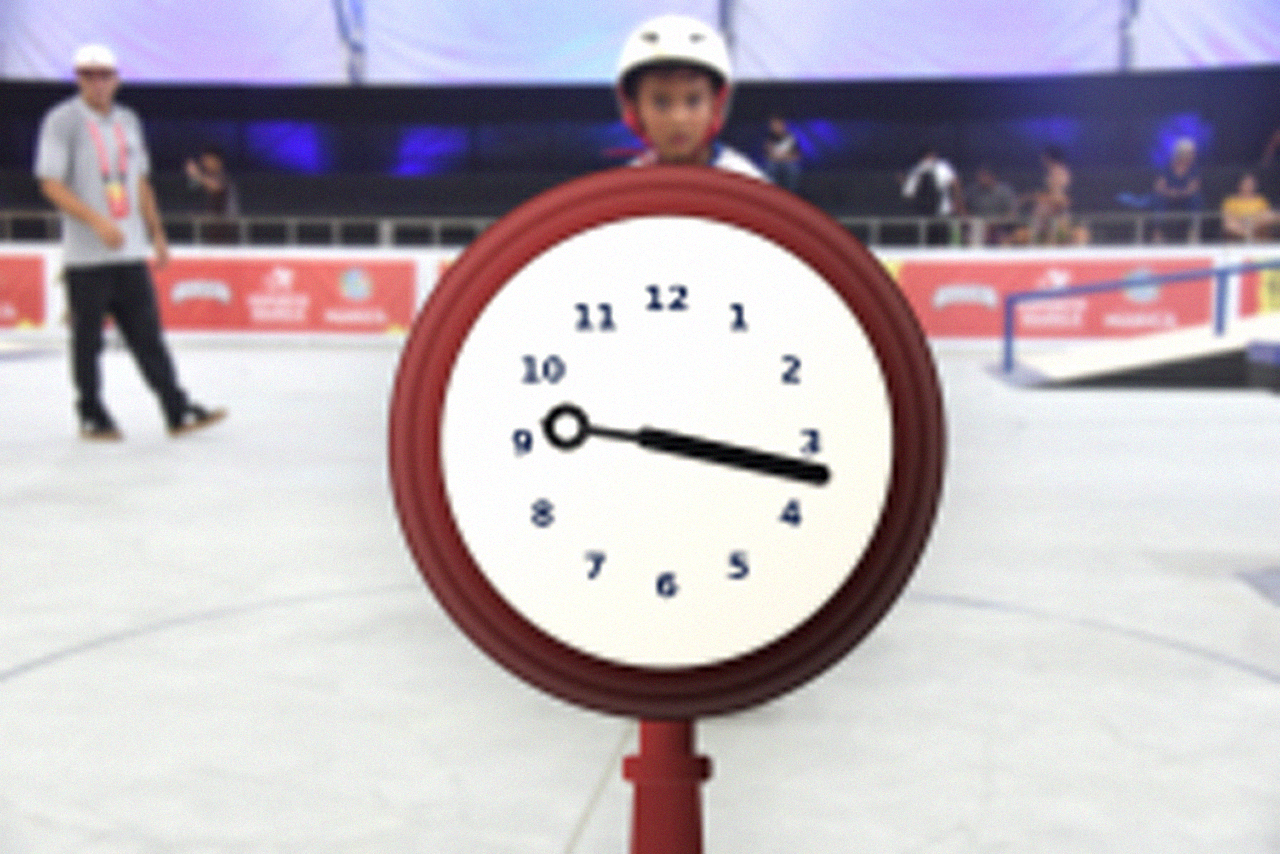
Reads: 9 h 17 min
